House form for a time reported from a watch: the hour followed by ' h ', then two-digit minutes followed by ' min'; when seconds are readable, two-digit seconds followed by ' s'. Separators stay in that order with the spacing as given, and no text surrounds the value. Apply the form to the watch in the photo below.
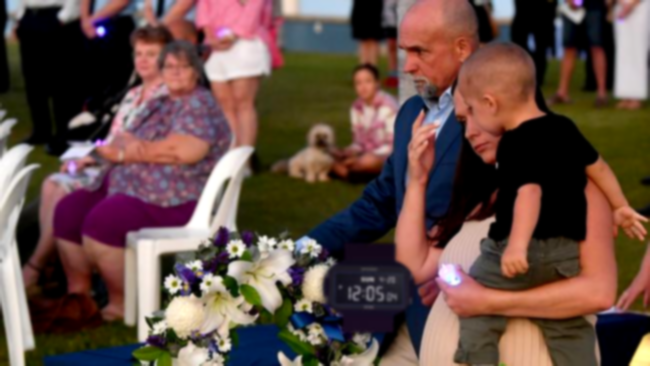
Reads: 12 h 05 min
